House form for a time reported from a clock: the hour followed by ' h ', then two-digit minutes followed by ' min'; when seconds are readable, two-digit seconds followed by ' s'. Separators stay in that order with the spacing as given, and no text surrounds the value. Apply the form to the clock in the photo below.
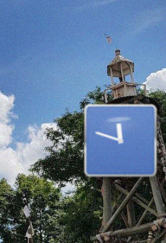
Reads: 11 h 48 min
